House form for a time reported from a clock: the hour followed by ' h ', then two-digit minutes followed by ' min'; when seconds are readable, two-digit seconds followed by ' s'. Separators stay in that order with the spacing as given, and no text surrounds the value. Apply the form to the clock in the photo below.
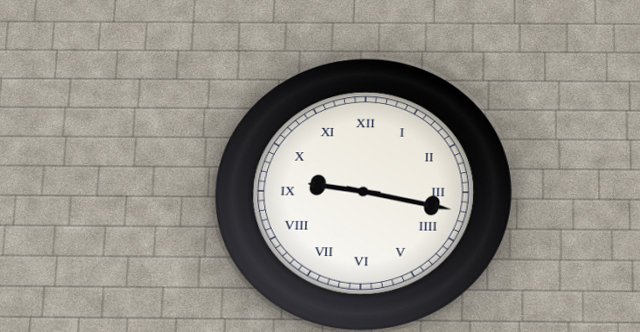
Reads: 9 h 17 min
